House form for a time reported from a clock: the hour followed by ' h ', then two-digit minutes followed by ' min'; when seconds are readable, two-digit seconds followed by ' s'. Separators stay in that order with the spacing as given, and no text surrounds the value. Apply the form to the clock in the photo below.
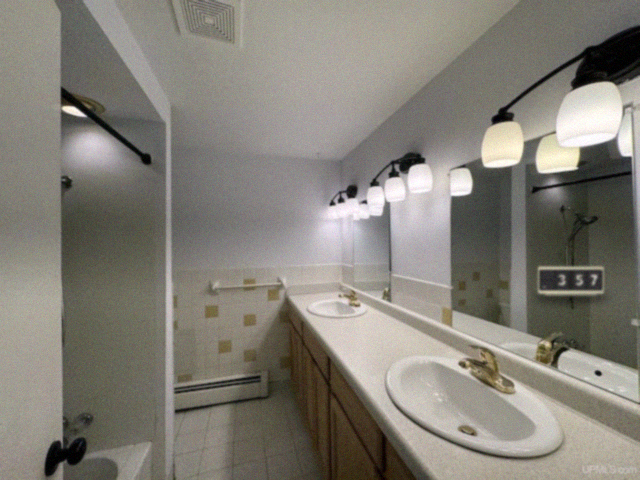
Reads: 3 h 57 min
